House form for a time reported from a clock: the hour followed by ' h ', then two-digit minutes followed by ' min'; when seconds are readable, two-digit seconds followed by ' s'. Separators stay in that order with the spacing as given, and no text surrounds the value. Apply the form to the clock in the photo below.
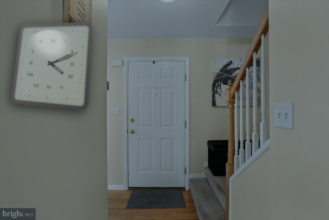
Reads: 4 h 11 min
